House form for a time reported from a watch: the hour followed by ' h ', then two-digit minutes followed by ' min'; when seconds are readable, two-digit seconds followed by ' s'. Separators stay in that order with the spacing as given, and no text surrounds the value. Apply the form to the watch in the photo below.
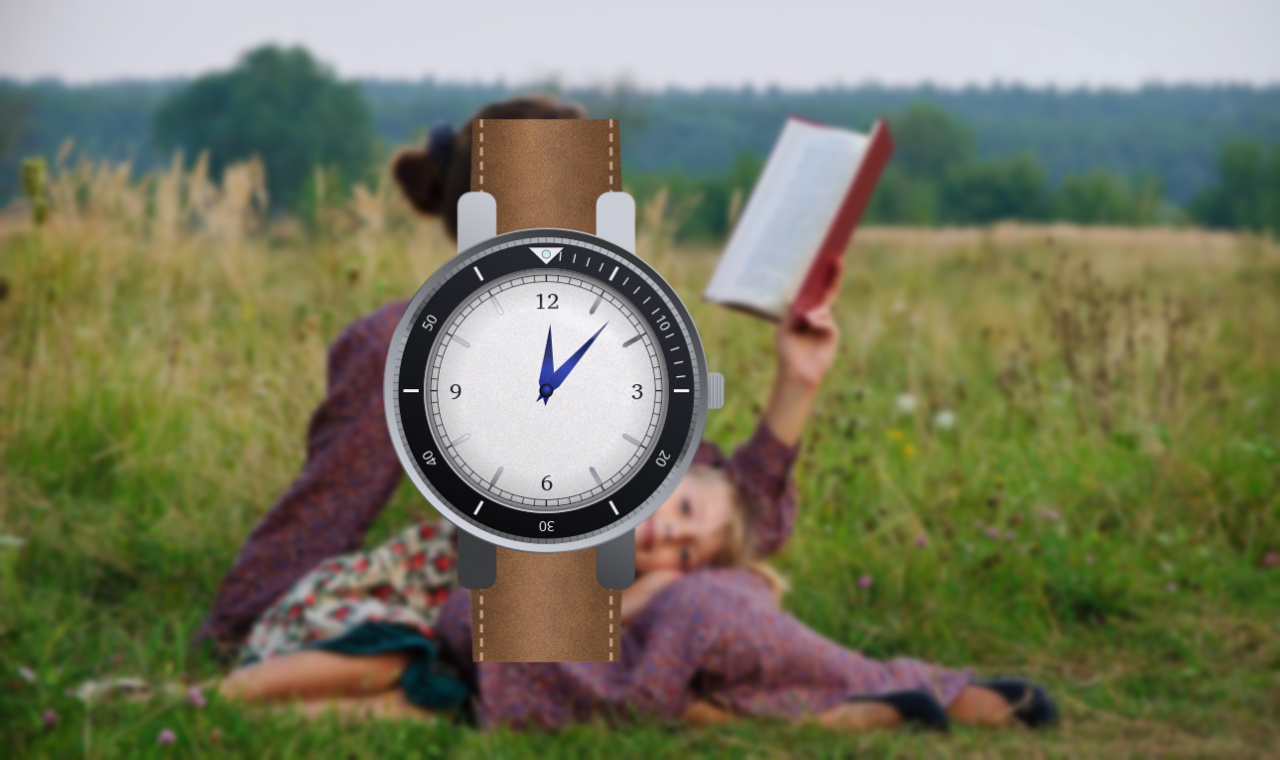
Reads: 12 h 07 min
